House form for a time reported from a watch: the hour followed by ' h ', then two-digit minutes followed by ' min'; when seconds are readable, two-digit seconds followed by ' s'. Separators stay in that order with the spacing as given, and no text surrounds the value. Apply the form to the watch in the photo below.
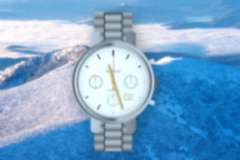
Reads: 11 h 27 min
